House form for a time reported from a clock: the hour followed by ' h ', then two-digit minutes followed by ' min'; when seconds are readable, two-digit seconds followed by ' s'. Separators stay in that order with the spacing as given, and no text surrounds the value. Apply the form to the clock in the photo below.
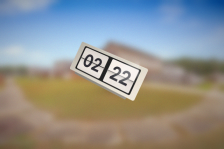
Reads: 2 h 22 min
